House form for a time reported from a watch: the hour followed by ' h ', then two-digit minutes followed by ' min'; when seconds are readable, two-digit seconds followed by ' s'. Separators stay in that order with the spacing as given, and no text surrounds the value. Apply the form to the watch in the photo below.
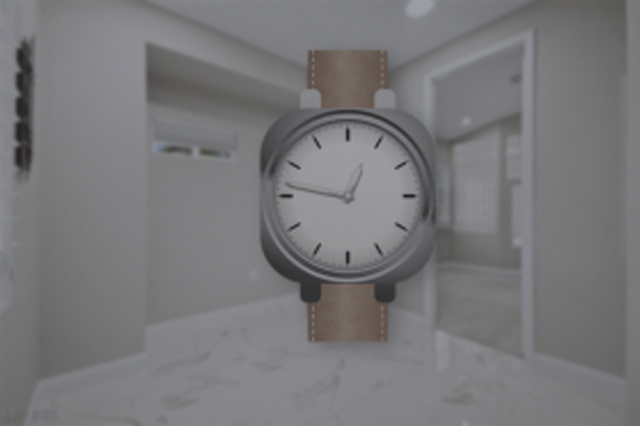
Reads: 12 h 47 min
